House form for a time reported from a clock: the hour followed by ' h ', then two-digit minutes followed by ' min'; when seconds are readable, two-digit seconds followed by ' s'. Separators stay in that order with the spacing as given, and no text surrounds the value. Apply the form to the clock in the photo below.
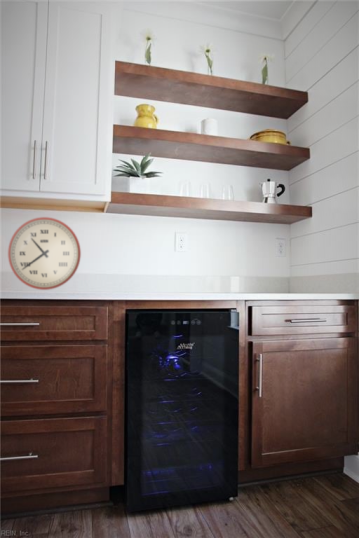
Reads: 10 h 39 min
